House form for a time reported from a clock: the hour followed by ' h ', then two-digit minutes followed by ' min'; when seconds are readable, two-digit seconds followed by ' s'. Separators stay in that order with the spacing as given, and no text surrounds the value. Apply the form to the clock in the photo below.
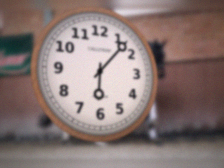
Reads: 6 h 07 min
